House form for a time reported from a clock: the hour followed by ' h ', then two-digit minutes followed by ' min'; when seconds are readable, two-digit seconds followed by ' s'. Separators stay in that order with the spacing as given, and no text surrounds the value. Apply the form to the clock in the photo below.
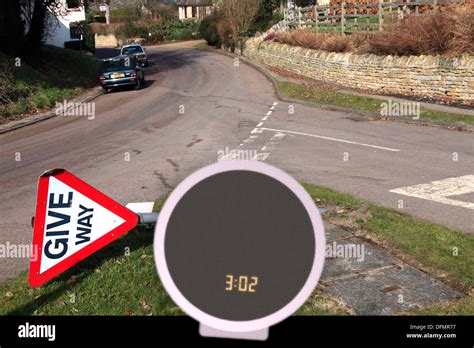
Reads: 3 h 02 min
